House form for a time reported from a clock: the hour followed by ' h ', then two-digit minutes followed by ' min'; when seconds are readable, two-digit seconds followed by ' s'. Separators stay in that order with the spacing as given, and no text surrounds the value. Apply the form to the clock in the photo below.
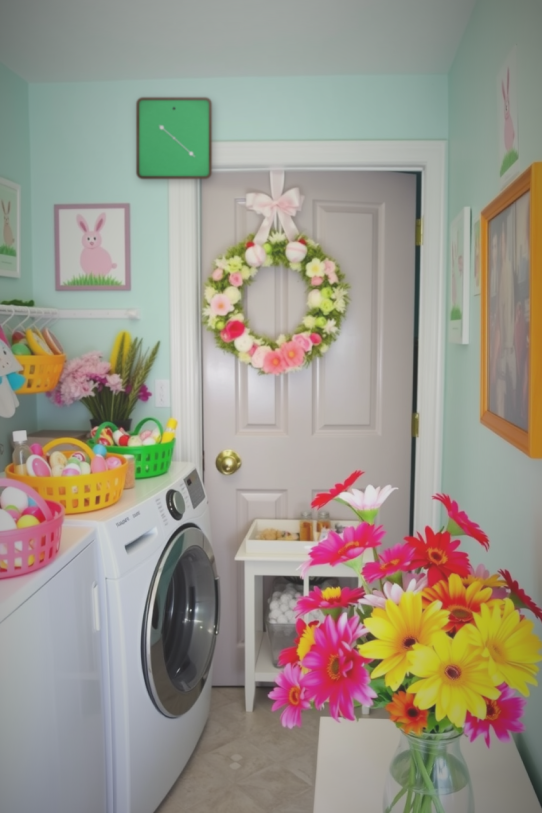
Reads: 10 h 22 min
